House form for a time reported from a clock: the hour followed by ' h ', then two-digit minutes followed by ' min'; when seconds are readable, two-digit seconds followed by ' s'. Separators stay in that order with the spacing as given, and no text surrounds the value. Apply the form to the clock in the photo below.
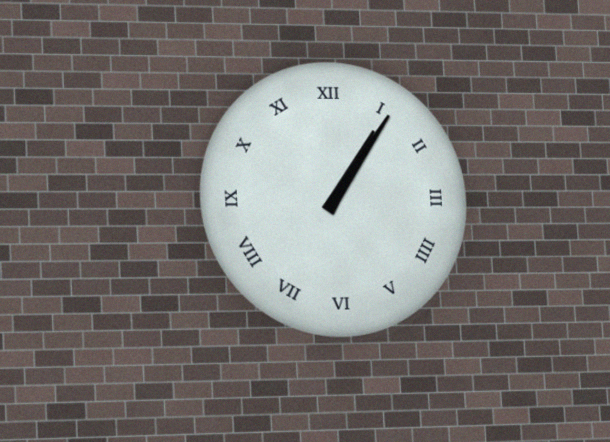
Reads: 1 h 06 min
